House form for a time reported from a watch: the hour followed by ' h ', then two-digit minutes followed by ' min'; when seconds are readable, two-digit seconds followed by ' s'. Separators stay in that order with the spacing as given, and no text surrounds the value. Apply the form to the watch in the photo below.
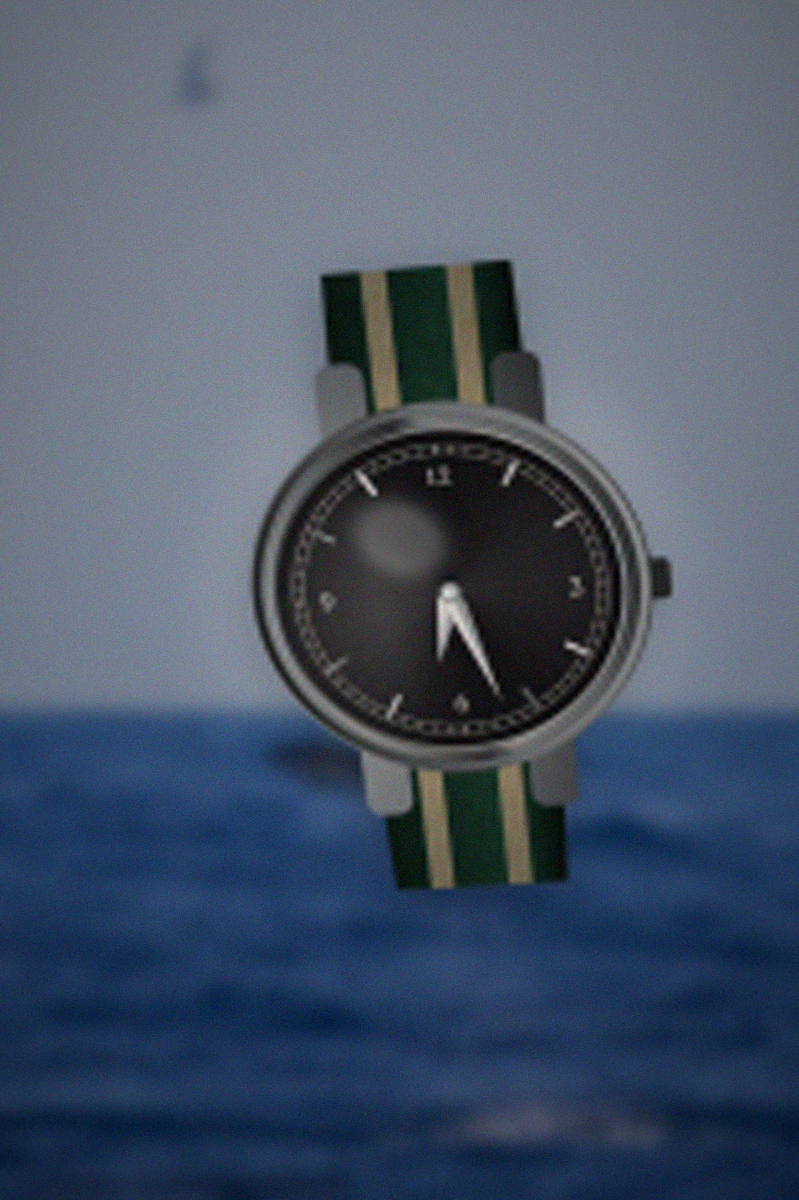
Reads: 6 h 27 min
